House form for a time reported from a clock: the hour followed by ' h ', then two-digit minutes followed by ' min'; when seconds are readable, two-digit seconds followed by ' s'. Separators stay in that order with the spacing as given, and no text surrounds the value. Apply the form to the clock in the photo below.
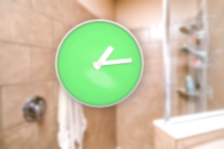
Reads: 1 h 14 min
